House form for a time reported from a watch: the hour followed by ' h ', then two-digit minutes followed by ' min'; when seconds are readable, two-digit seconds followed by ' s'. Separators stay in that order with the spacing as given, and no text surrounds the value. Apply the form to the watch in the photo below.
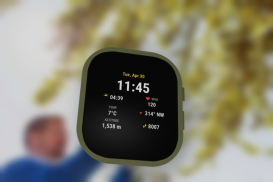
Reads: 11 h 45 min
